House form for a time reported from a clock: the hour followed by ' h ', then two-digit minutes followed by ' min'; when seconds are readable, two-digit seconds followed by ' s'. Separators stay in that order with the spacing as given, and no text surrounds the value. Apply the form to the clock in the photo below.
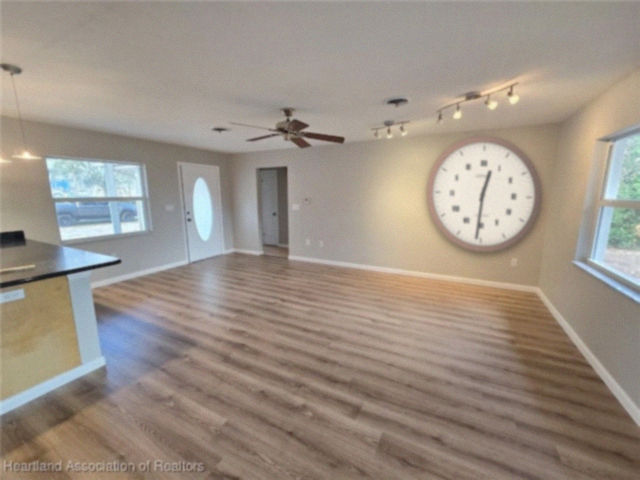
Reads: 12 h 31 min
